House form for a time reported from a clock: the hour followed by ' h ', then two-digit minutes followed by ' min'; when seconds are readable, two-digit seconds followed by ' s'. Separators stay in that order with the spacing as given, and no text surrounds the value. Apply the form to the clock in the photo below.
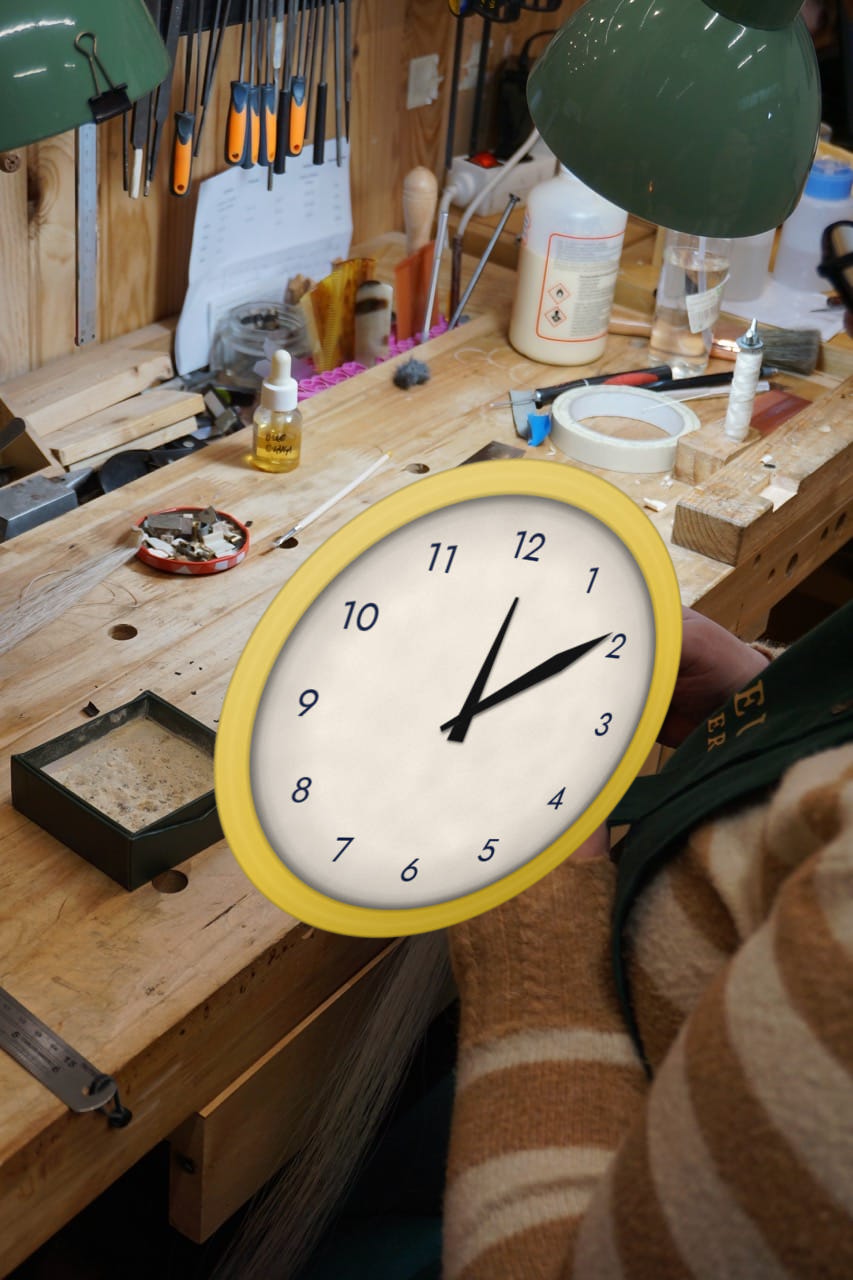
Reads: 12 h 09 min
